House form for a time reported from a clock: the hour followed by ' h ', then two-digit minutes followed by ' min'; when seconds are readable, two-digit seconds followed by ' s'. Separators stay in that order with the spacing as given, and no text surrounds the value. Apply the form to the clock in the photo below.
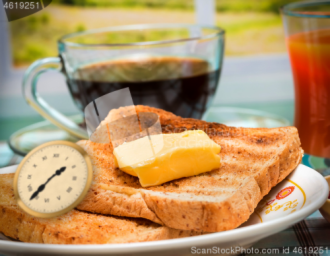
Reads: 1 h 36 min
